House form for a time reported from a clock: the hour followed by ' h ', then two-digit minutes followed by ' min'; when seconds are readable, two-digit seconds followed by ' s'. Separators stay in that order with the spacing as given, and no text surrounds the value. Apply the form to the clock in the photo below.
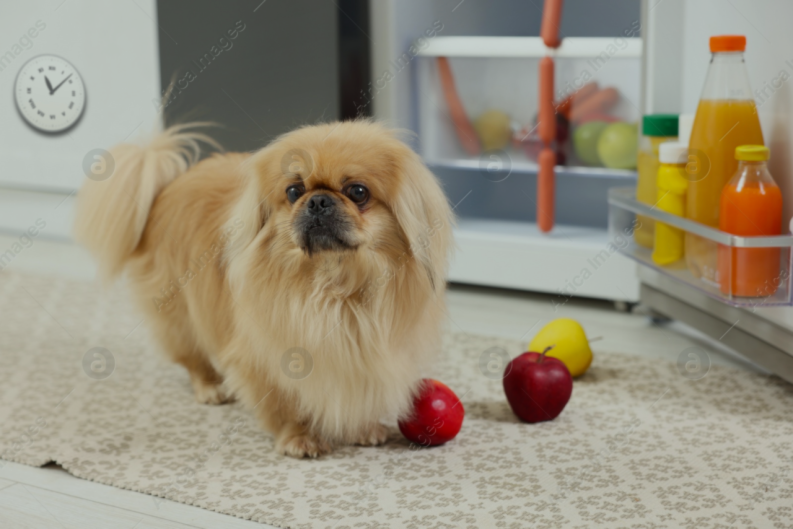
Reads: 11 h 08 min
